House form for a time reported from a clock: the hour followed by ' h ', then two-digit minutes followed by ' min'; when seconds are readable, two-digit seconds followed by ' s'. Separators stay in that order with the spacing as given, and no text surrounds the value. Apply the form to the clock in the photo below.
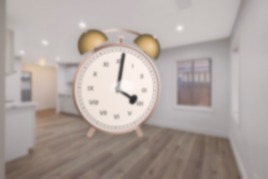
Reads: 4 h 01 min
